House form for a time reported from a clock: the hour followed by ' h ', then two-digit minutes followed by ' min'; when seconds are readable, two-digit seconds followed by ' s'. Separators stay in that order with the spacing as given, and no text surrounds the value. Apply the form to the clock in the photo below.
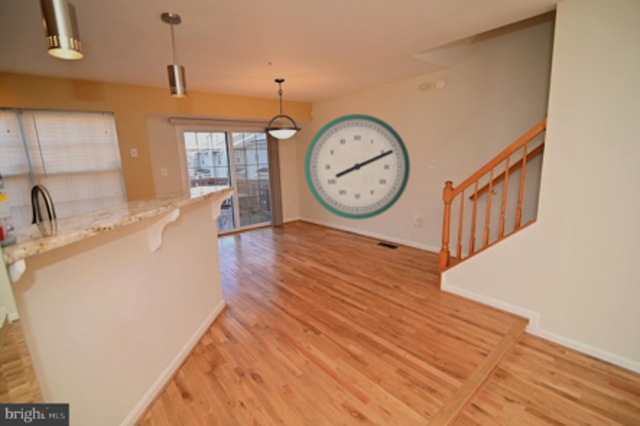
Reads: 8 h 11 min
